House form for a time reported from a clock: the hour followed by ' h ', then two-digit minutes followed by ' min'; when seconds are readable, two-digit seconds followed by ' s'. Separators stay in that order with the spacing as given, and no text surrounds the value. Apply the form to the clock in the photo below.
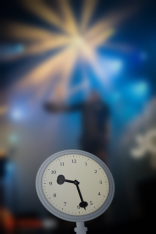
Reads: 9 h 28 min
